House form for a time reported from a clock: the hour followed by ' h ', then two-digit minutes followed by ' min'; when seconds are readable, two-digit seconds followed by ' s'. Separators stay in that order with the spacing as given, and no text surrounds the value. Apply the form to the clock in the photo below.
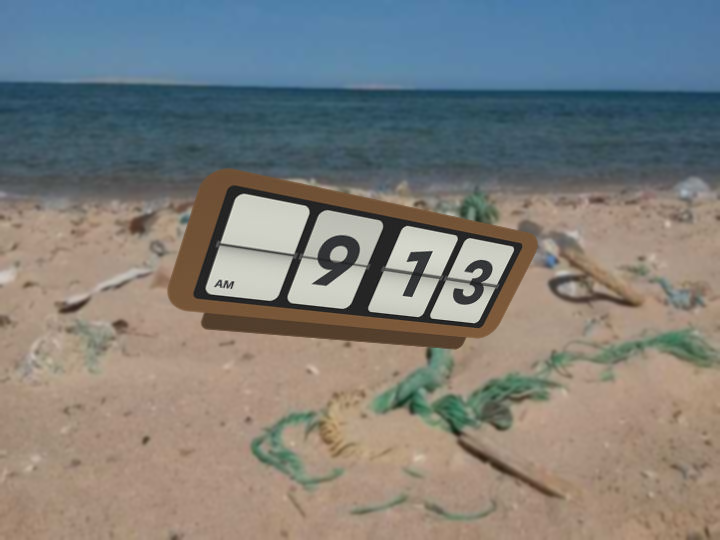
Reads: 9 h 13 min
